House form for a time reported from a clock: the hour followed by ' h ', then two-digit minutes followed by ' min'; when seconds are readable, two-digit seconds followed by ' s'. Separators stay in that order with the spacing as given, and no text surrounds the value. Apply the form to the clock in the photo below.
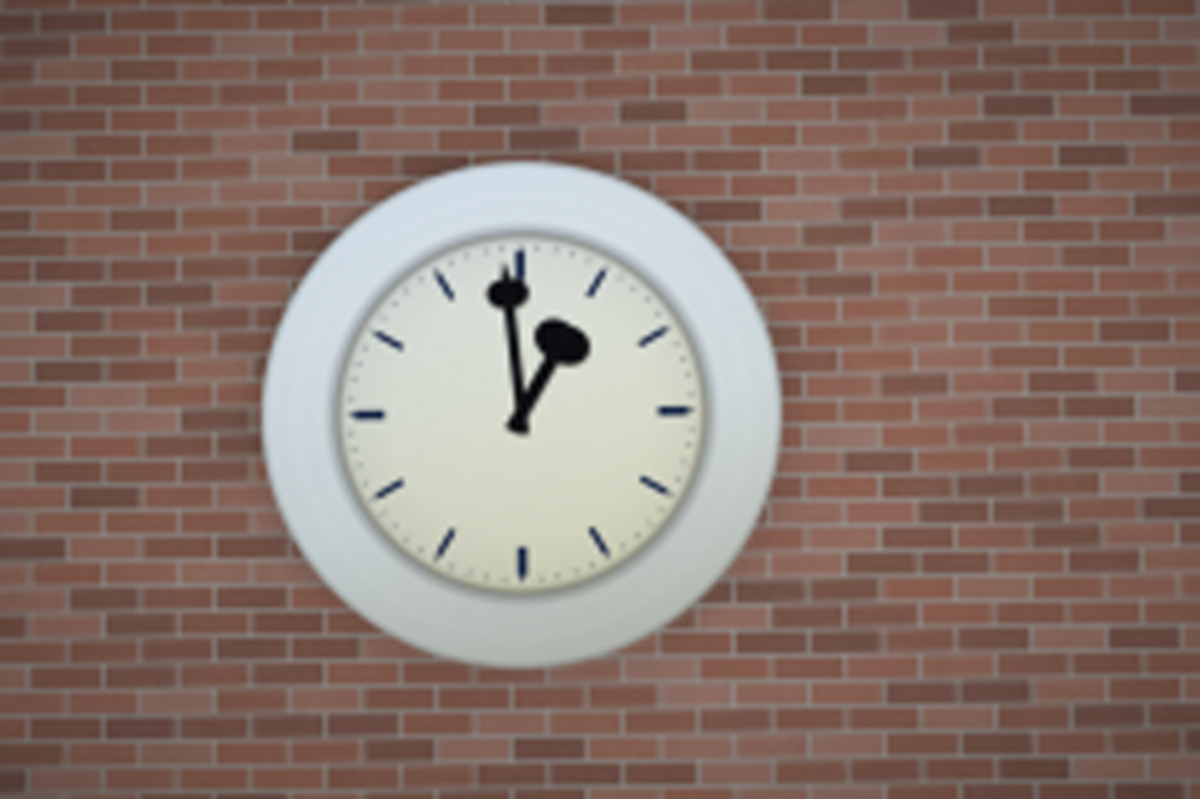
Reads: 12 h 59 min
